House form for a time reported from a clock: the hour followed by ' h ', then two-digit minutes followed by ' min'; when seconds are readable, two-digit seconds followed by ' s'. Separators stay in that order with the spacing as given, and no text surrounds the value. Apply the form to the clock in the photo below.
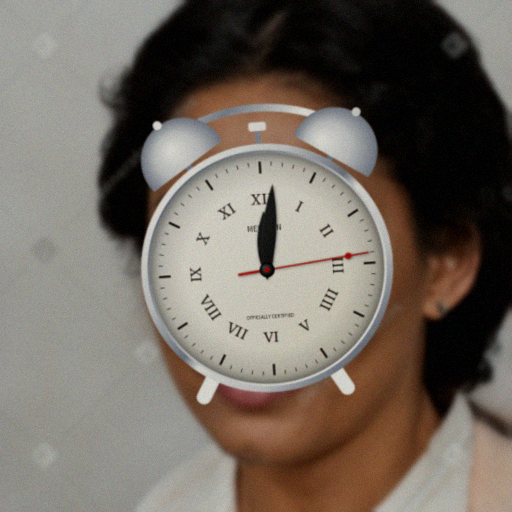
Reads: 12 h 01 min 14 s
